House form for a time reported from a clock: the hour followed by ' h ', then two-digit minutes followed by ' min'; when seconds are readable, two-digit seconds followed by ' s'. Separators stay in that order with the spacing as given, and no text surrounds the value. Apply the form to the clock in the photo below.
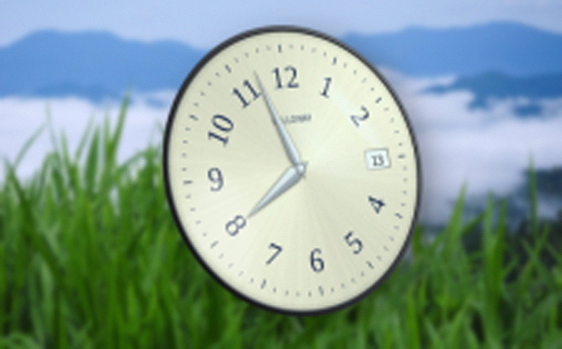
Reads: 7 h 57 min
